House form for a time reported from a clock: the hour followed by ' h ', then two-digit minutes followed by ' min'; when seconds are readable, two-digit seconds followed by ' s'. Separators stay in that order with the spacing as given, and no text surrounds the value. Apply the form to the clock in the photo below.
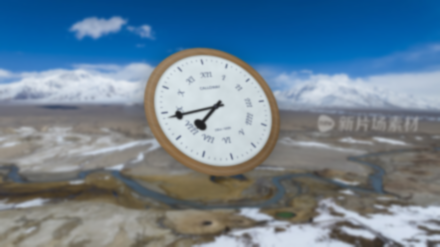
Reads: 7 h 44 min
